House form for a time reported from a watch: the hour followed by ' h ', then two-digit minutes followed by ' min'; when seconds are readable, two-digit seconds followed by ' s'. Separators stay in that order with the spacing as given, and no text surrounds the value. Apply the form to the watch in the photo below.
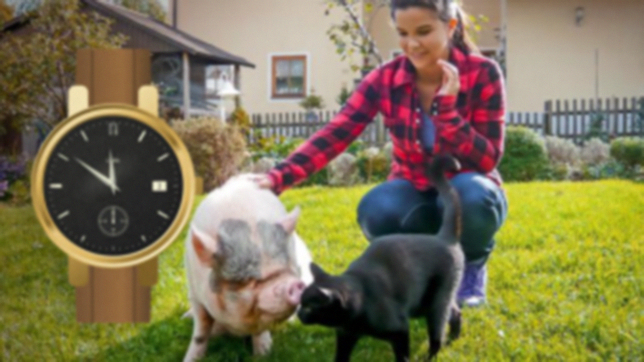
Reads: 11 h 51 min
